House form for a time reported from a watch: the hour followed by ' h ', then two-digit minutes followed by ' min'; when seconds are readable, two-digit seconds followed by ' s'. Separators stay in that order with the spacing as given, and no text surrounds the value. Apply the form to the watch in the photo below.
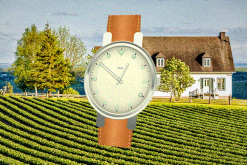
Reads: 12 h 51 min
